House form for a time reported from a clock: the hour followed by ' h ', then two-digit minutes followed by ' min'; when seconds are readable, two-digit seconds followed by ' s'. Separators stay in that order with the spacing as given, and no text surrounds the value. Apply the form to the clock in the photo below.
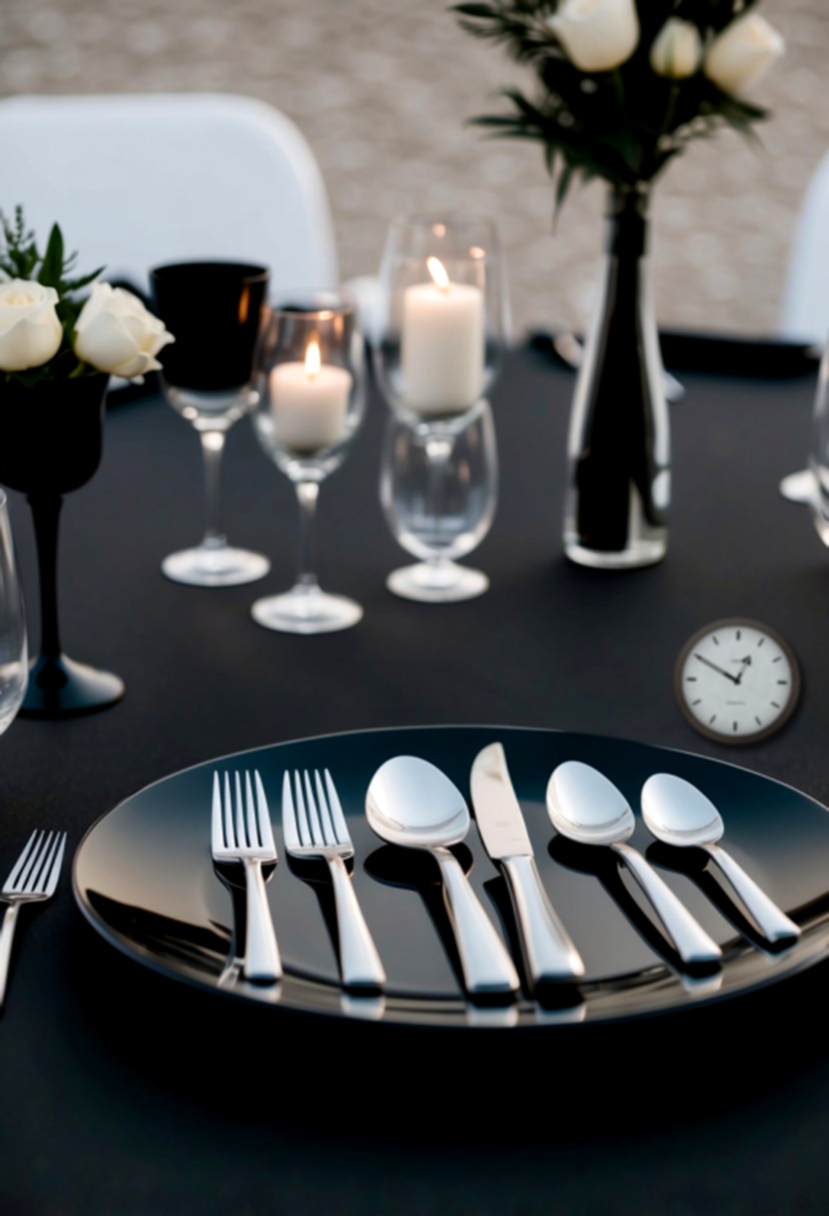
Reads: 12 h 50 min
